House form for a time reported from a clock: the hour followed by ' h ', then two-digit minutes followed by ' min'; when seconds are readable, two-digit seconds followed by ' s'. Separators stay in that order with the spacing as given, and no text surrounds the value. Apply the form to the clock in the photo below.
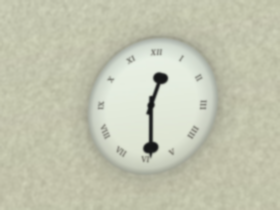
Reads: 12 h 29 min
